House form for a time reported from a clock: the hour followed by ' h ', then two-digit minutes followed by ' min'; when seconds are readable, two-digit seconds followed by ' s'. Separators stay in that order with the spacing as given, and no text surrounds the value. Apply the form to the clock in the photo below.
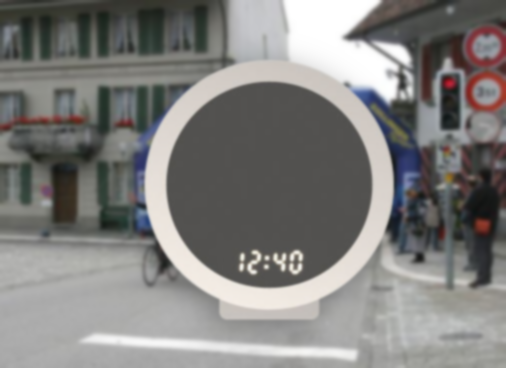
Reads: 12 h 40 min
